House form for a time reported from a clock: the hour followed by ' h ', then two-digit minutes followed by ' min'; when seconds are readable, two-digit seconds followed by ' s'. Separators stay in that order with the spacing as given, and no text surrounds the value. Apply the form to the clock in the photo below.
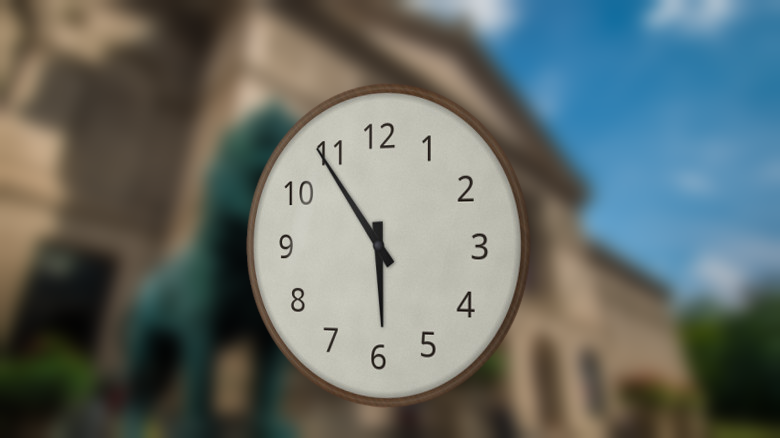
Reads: 5 h 54 min
